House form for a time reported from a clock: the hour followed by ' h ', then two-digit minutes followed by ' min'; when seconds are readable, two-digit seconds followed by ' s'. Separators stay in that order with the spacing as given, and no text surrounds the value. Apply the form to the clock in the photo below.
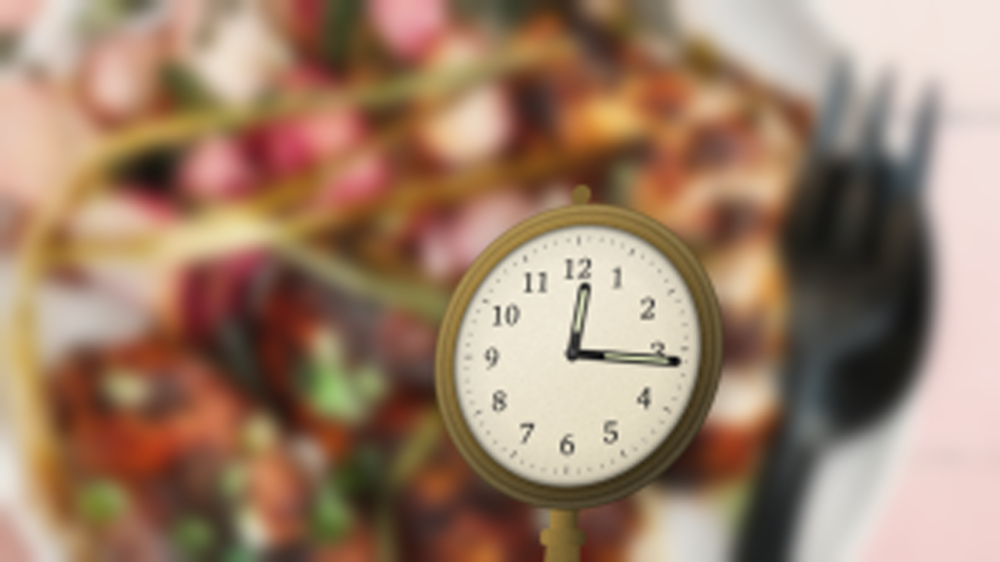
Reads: 12 h 16 min
